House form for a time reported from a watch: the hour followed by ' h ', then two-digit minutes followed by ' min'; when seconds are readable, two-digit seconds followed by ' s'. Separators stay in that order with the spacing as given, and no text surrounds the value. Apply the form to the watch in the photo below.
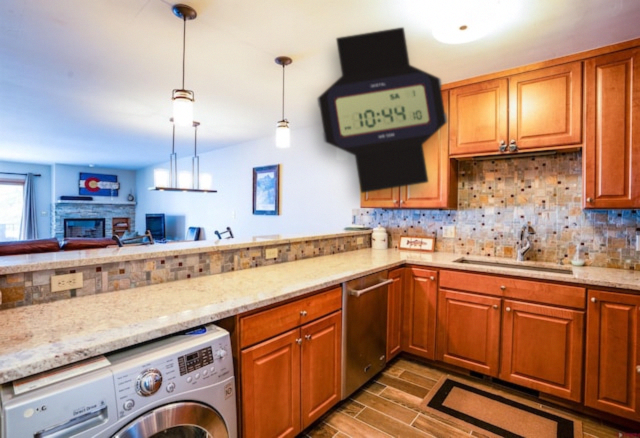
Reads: 10 h 44 min
